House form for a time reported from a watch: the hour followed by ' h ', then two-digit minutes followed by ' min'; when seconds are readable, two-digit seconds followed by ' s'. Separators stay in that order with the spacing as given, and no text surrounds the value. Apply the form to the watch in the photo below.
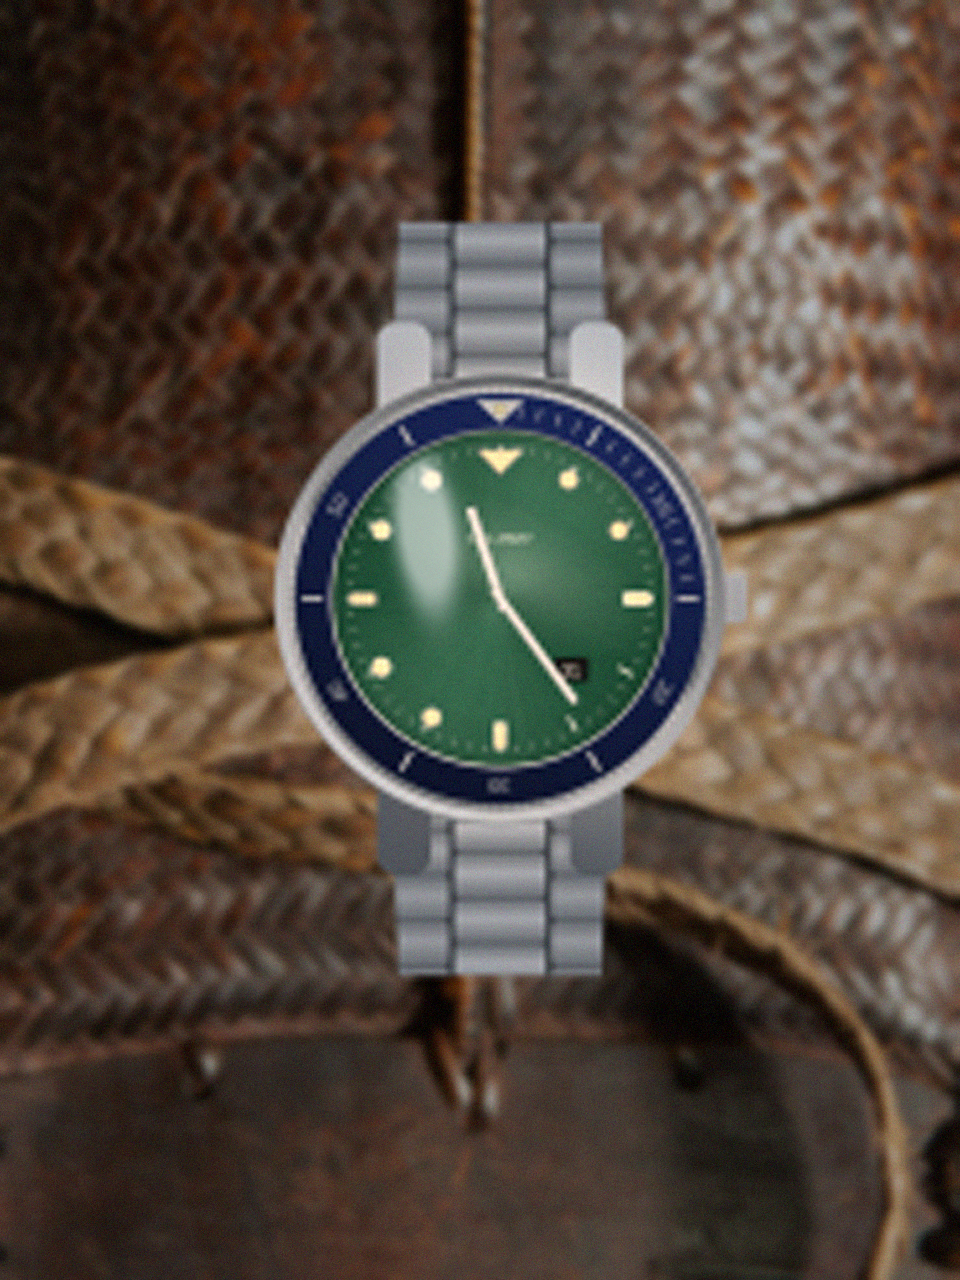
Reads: 11 h 24 min
